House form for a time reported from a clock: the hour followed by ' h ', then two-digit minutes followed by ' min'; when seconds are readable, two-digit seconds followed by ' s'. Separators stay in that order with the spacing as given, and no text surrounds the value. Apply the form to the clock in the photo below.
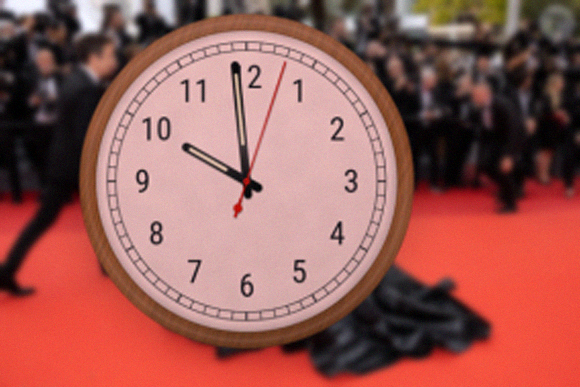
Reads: 9 h 59 min 03 s
